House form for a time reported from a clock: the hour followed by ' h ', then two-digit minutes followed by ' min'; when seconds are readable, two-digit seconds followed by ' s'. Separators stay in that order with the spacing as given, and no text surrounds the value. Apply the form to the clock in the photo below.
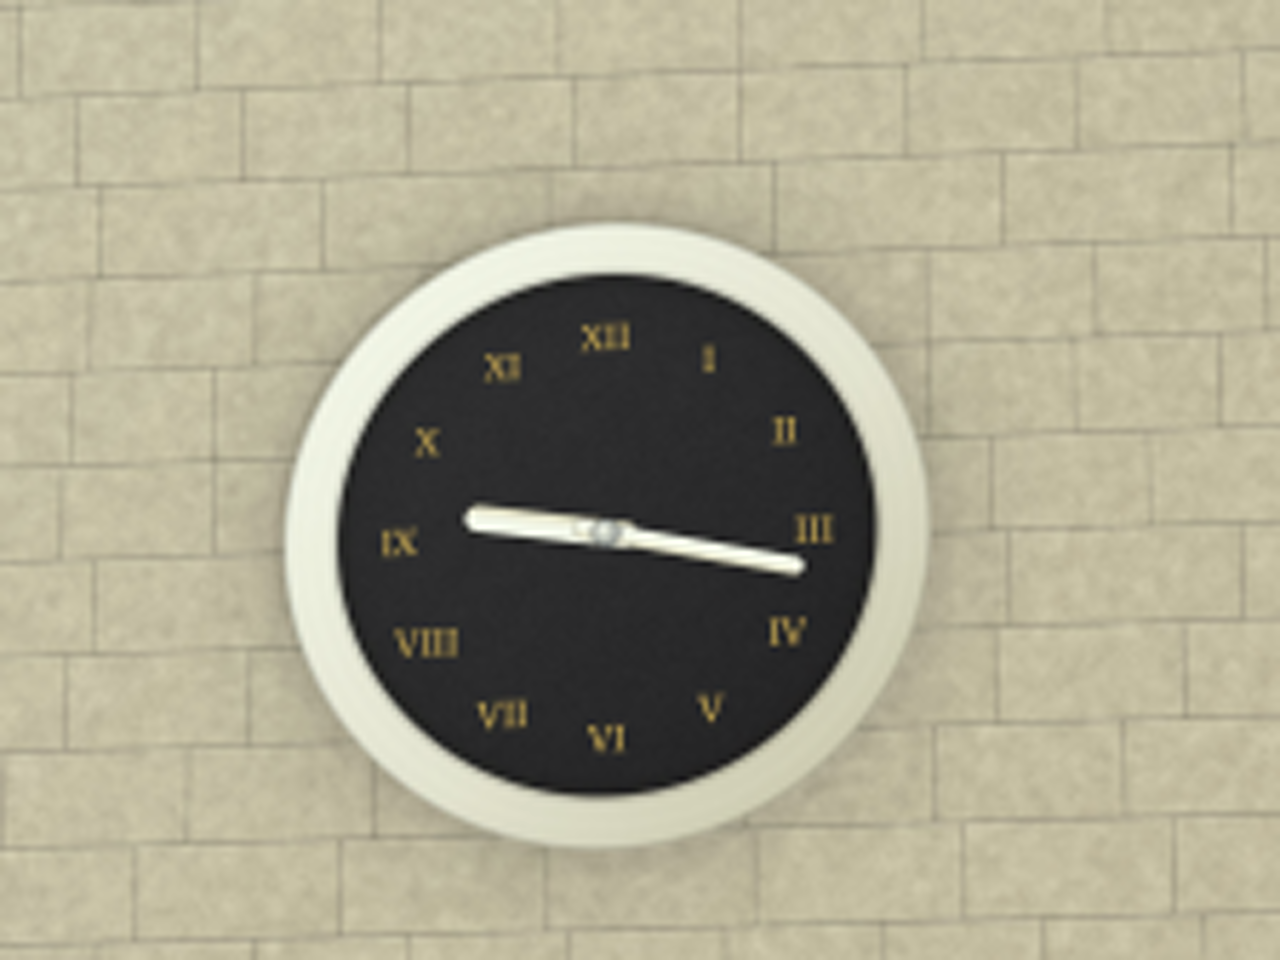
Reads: 9 h 17 min
